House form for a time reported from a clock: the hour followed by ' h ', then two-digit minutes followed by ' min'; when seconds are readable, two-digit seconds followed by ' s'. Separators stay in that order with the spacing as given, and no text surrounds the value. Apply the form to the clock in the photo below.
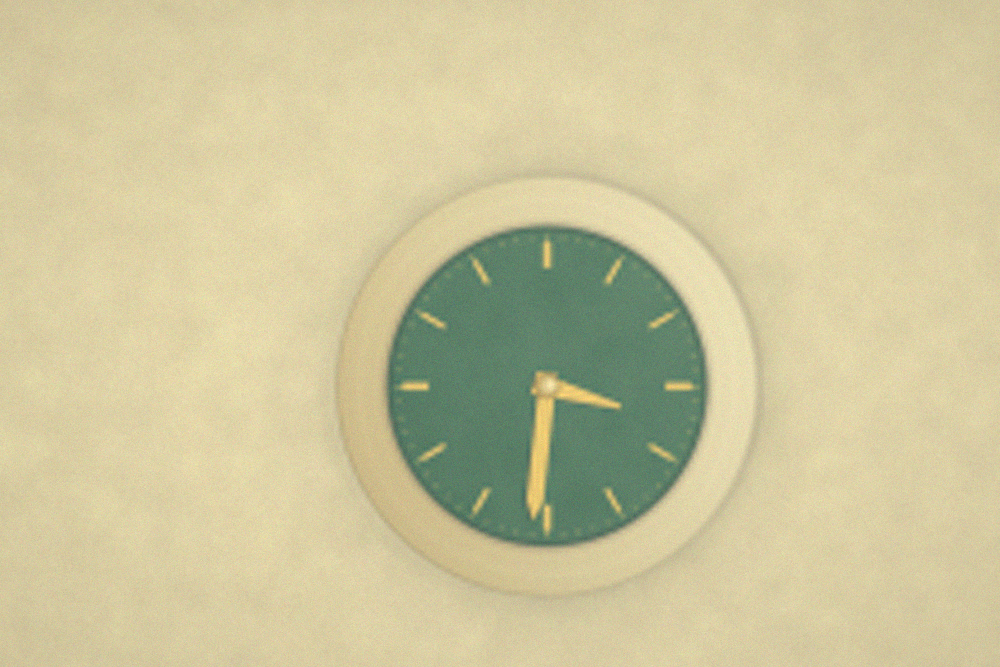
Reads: 3 h 31 min
